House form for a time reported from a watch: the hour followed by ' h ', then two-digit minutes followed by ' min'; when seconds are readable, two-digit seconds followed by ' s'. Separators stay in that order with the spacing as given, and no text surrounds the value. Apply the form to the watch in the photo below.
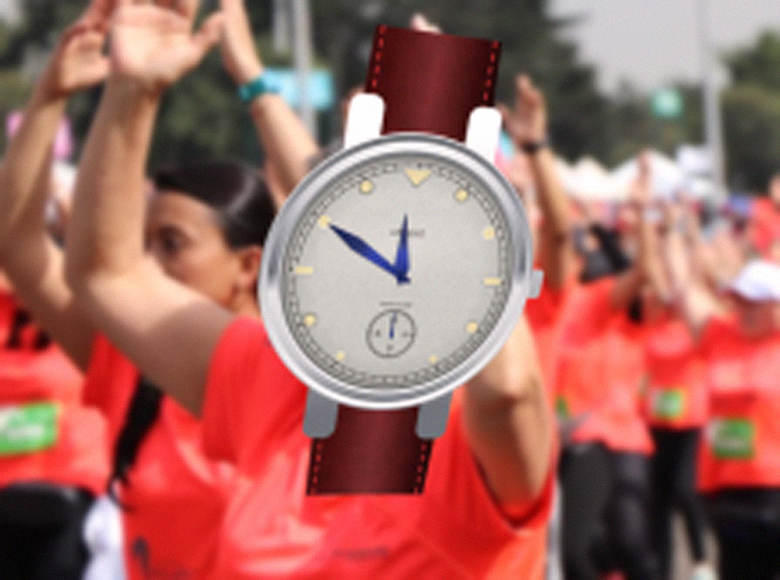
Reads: 11 h 50 min
